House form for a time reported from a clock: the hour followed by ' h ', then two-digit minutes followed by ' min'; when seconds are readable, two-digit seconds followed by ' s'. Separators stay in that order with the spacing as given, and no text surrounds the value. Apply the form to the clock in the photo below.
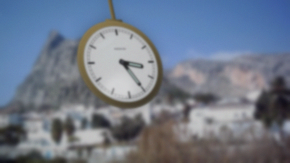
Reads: 3 h 25 min
